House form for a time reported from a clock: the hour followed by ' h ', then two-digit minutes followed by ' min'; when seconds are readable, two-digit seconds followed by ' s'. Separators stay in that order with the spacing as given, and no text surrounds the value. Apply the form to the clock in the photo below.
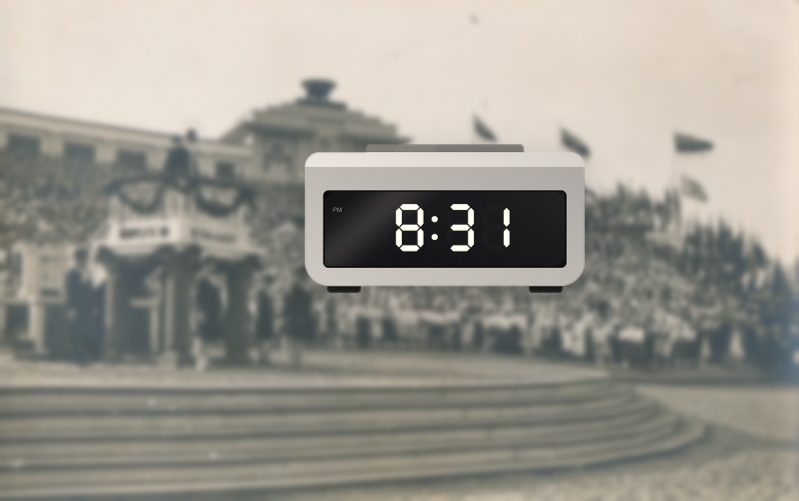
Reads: 8 h 31 min
